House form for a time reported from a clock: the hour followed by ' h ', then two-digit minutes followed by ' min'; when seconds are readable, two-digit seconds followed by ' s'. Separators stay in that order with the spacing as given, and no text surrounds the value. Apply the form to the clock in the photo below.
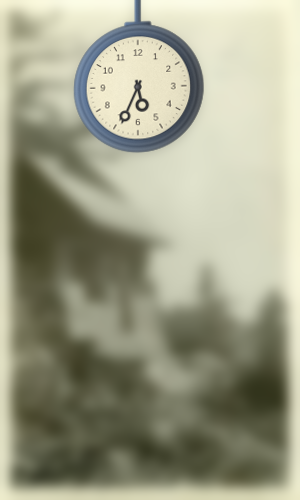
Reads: 5 h 34 min
